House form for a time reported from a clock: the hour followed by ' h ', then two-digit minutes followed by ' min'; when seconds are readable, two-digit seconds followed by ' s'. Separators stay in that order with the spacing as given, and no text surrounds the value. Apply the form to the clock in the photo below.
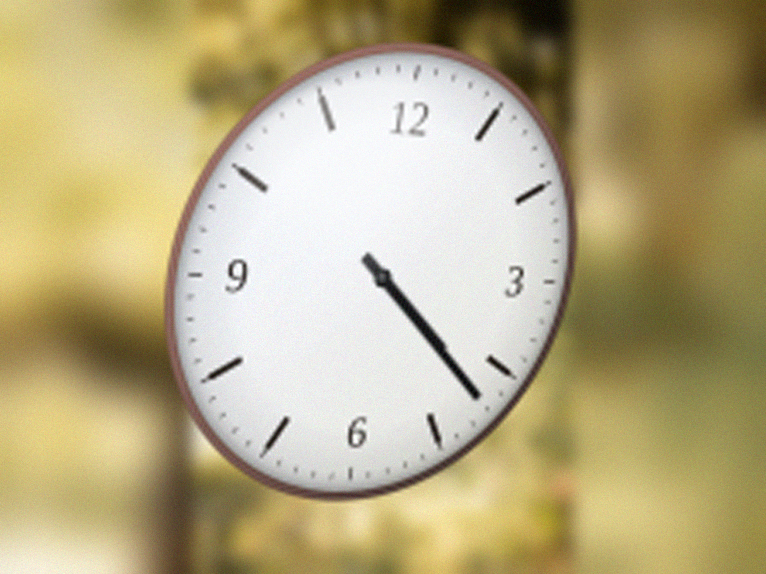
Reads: 4 h 22 min
